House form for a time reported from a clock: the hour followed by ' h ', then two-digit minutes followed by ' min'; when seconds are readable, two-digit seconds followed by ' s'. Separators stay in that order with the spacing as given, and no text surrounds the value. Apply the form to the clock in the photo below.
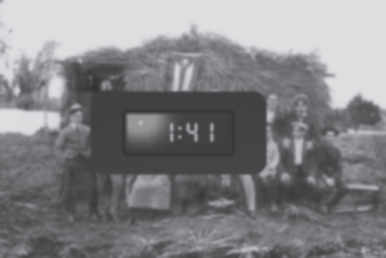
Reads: 1 h 41 min
